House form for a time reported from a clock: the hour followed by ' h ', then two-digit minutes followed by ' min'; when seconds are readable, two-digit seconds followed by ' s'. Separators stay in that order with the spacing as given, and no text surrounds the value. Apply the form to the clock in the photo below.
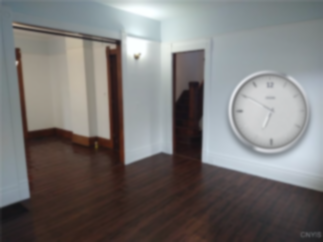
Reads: 6 h 50 min
